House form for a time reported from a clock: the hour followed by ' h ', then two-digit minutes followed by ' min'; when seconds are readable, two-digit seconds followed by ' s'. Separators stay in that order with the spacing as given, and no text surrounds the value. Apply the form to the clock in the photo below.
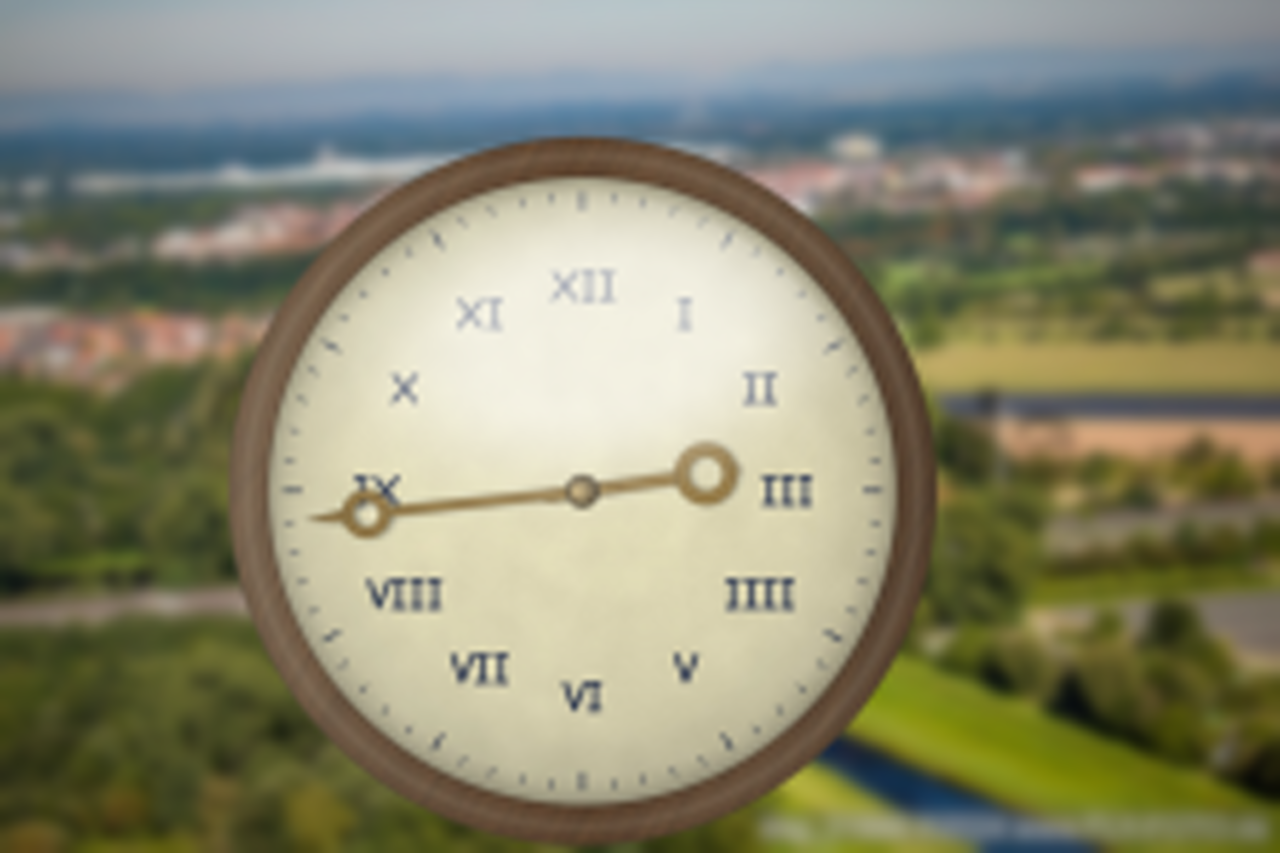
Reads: 2 h 44 min
